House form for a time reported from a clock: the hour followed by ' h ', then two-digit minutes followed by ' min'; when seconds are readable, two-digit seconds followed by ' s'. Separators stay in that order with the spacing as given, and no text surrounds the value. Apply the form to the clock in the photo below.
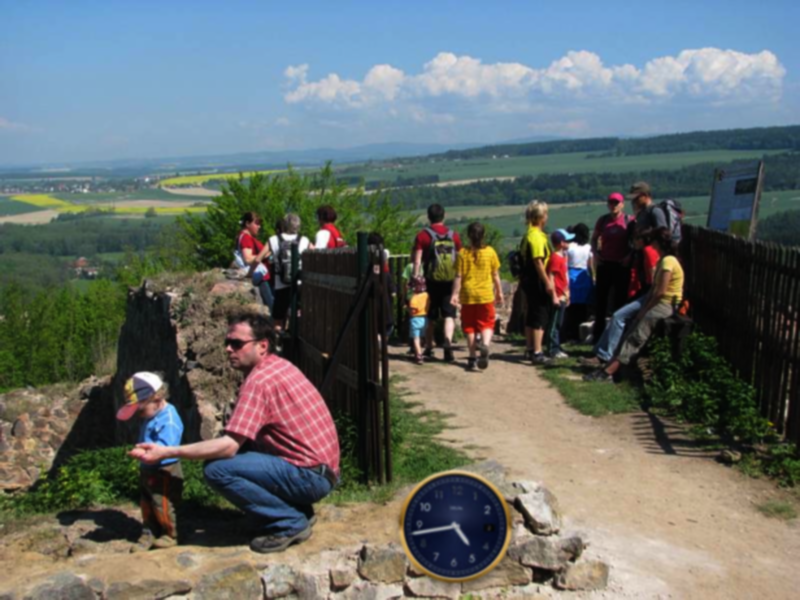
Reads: 4 h 43 min
